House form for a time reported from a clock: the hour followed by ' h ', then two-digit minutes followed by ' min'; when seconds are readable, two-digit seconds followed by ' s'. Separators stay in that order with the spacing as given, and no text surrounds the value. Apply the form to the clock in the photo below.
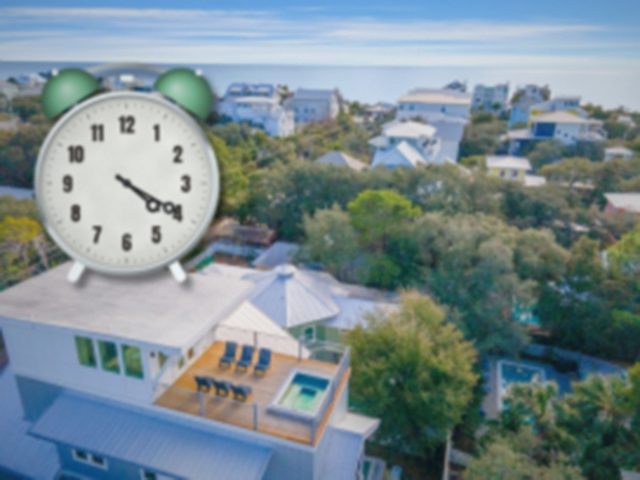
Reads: 4 h 20 min
